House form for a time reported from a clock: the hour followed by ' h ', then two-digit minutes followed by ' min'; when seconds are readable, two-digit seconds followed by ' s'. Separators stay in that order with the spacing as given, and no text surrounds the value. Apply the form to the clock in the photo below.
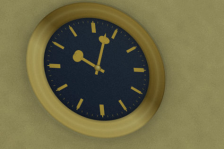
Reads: 10 h 03 min
